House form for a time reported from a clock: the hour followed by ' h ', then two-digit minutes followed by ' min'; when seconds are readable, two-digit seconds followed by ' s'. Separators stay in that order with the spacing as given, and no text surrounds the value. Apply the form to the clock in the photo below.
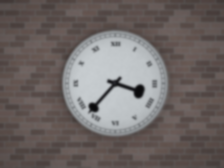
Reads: 3 h 37 min
